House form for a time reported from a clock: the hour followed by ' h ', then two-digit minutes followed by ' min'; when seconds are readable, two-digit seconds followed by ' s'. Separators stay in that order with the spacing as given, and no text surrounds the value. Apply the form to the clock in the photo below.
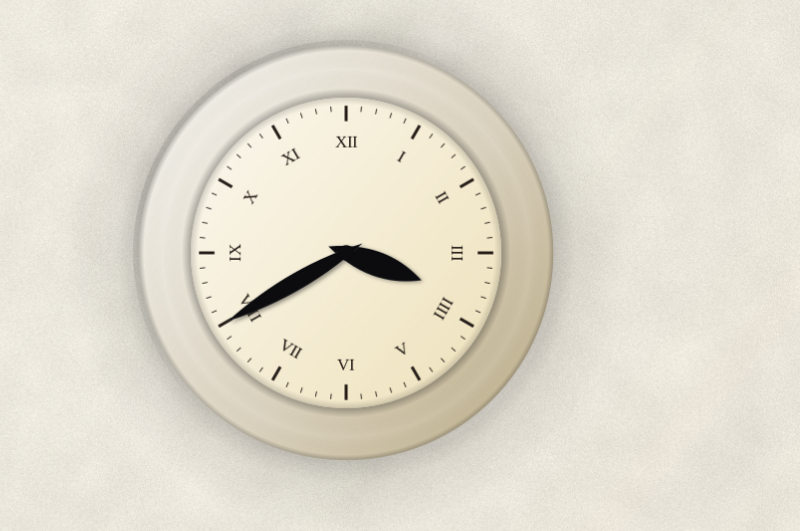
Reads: 3 h 40 min
